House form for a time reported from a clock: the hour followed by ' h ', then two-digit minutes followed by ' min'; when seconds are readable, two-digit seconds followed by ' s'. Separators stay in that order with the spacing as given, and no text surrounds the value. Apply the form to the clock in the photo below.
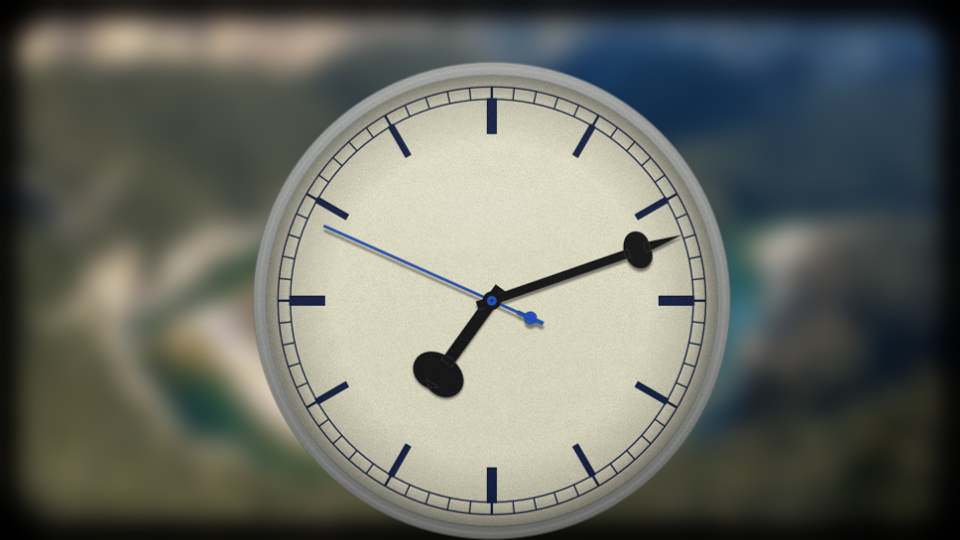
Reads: 7 h 11 min 49 s
